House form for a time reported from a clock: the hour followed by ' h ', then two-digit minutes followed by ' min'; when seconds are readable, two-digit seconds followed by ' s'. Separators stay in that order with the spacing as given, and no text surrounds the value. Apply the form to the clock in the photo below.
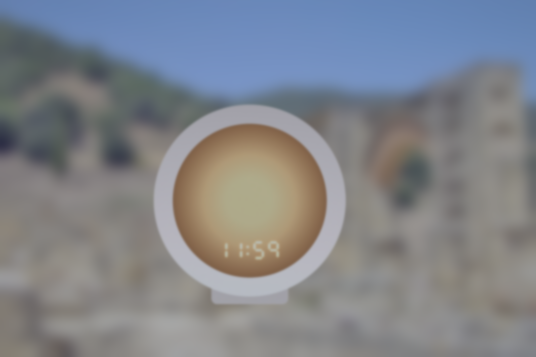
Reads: 11 h 59 min
